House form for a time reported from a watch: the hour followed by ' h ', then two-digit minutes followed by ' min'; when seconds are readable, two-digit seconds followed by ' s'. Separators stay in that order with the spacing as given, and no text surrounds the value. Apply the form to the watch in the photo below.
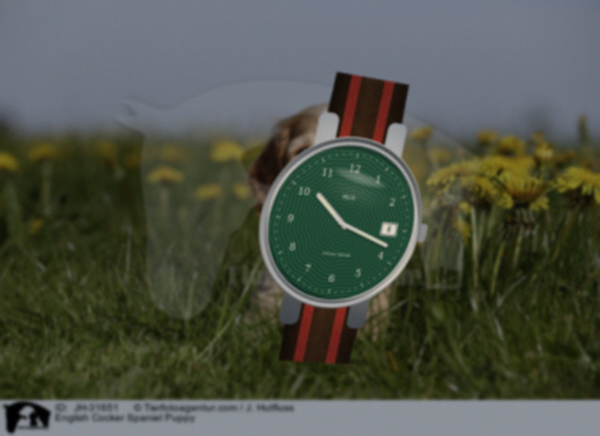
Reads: 10 h 18 min
